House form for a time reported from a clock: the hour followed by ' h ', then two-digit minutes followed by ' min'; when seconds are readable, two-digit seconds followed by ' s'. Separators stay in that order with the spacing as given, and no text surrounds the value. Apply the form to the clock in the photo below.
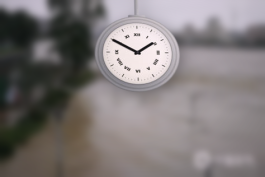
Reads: 1 h 50 min
